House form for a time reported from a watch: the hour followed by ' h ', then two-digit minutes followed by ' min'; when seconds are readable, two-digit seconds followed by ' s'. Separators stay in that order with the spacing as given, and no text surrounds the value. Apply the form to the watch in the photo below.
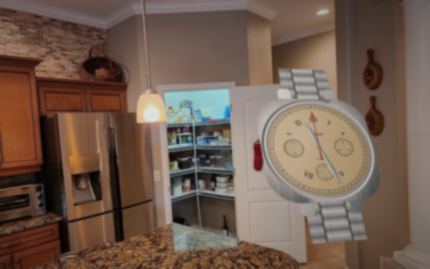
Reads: 11 h 27 min
